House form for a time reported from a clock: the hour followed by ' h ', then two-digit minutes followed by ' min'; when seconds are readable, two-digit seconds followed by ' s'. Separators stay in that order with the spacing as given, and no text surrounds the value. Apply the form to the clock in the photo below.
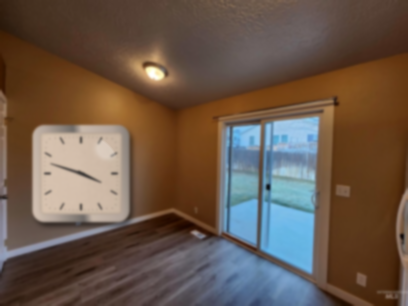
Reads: 3 h 48 min
